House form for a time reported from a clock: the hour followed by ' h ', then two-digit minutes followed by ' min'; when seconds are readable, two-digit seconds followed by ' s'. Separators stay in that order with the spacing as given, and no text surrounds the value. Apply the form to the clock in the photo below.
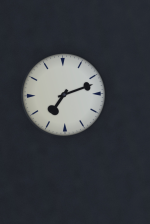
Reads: 7 h 12 min
